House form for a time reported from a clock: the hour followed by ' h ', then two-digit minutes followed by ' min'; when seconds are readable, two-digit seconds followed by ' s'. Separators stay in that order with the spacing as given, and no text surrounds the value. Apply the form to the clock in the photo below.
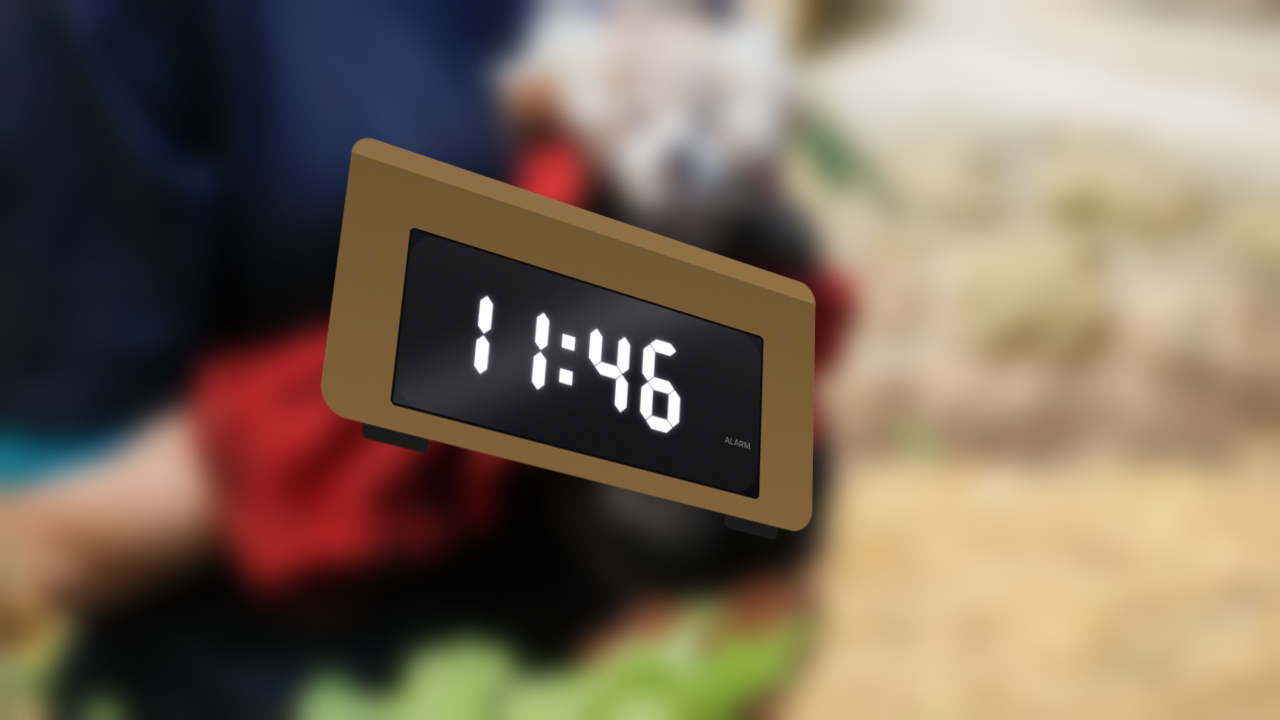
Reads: 11 h 46 min
